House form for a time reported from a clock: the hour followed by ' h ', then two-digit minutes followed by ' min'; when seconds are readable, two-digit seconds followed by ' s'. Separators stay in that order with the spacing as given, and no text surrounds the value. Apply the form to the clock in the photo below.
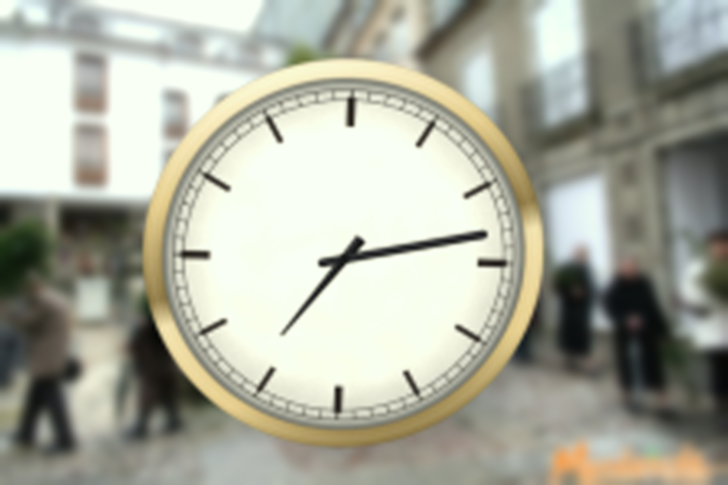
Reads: 7 h 13 min
